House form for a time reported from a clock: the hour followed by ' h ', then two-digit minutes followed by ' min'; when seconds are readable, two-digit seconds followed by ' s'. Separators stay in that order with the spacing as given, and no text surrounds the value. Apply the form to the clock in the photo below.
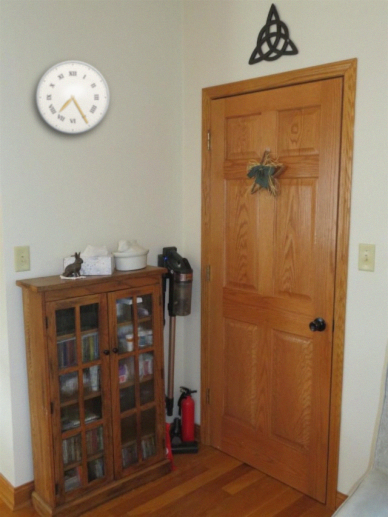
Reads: 7 h 25 min
